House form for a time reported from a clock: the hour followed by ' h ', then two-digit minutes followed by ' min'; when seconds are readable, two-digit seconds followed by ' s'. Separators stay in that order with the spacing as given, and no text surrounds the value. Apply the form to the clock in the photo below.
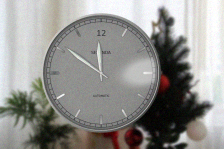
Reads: 11 h 51 min
